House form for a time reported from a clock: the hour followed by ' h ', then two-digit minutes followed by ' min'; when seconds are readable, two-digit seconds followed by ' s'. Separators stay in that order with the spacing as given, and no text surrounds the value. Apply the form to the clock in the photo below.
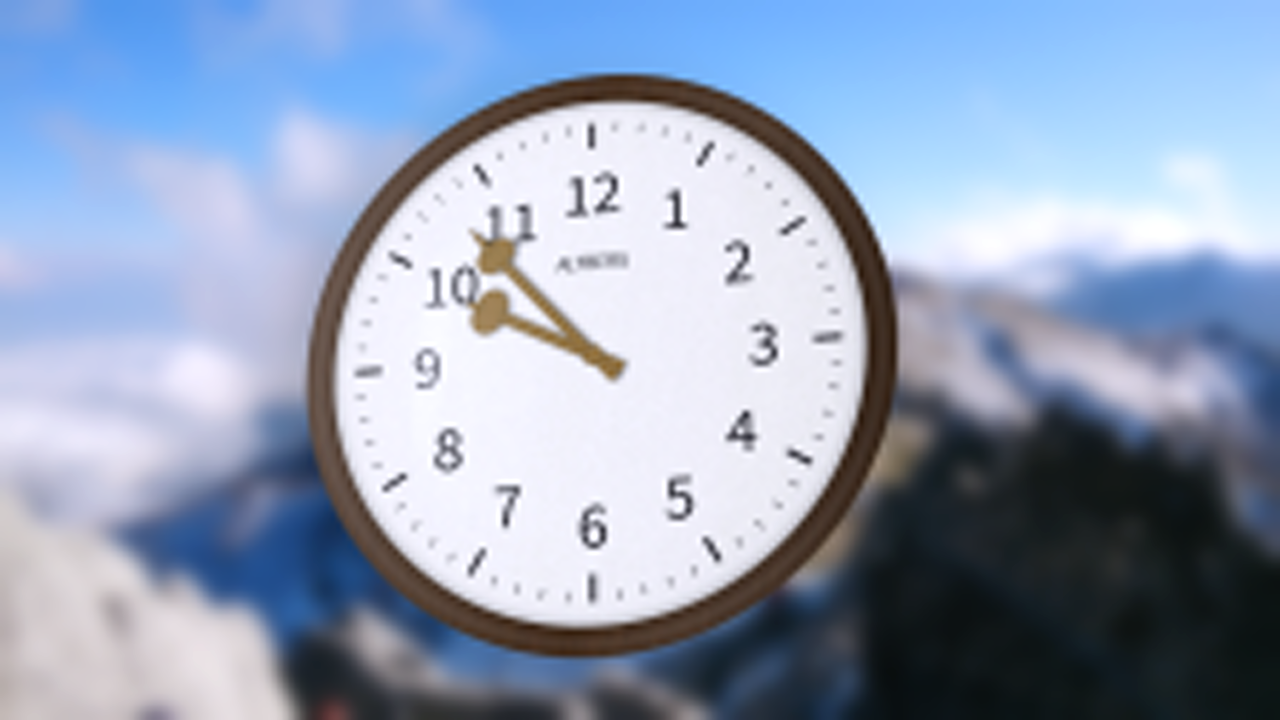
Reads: 9 h 53 min
